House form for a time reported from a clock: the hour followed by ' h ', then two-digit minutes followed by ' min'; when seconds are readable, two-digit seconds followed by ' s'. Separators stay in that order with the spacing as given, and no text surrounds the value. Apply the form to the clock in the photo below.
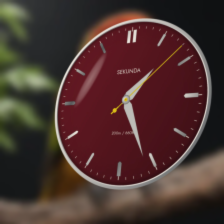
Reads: 1 h 26 min 08 s
